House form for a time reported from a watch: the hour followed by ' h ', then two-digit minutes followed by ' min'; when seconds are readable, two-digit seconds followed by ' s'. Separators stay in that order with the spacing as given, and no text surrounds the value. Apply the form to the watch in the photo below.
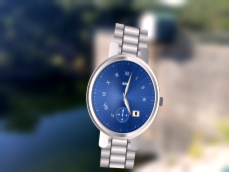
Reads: 5 h 02 min
